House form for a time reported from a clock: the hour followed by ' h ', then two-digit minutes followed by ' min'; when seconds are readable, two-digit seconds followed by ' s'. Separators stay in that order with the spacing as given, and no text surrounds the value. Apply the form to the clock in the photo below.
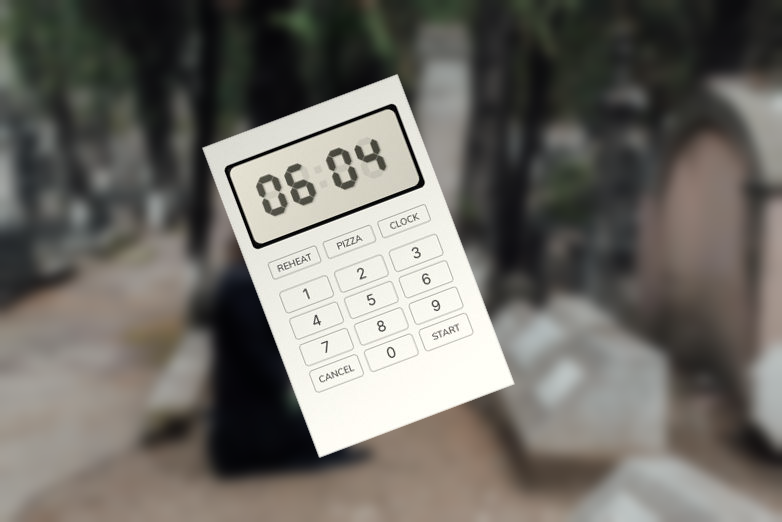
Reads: 6 h 04 min
